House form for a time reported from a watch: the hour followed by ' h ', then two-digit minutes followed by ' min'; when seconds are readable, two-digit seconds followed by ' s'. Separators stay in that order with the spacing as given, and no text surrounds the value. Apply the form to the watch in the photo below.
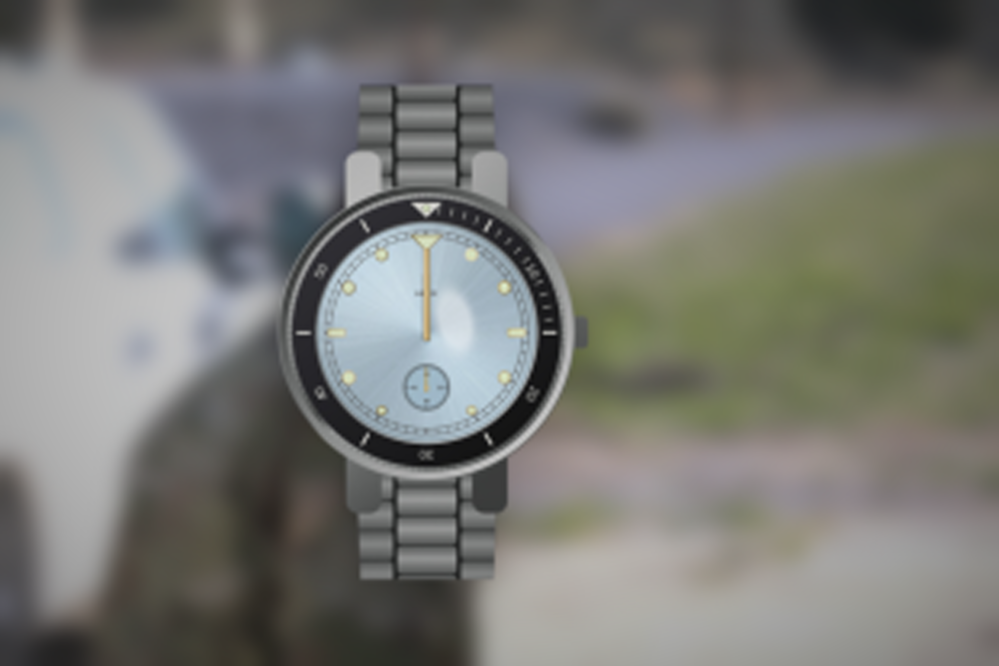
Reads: 12 h 00 min
